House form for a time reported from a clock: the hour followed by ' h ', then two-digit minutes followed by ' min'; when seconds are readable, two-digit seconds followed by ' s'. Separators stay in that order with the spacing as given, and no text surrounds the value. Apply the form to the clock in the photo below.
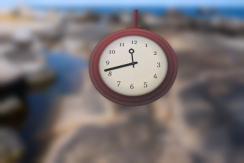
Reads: 11 h 42 min
